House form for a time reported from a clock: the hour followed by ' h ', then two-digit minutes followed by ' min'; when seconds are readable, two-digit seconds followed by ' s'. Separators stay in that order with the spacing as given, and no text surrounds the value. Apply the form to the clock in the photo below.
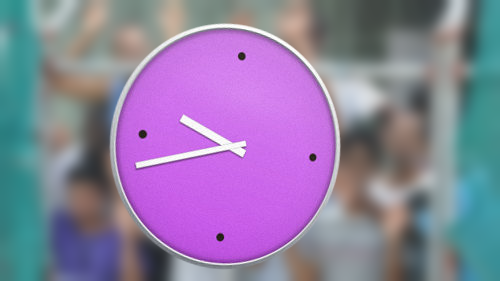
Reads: 9 h 42 min
